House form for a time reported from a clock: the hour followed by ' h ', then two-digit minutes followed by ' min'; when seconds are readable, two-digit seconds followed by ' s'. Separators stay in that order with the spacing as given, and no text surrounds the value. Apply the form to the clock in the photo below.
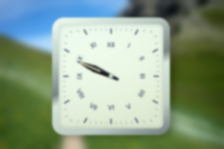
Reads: 9 h 49 min
